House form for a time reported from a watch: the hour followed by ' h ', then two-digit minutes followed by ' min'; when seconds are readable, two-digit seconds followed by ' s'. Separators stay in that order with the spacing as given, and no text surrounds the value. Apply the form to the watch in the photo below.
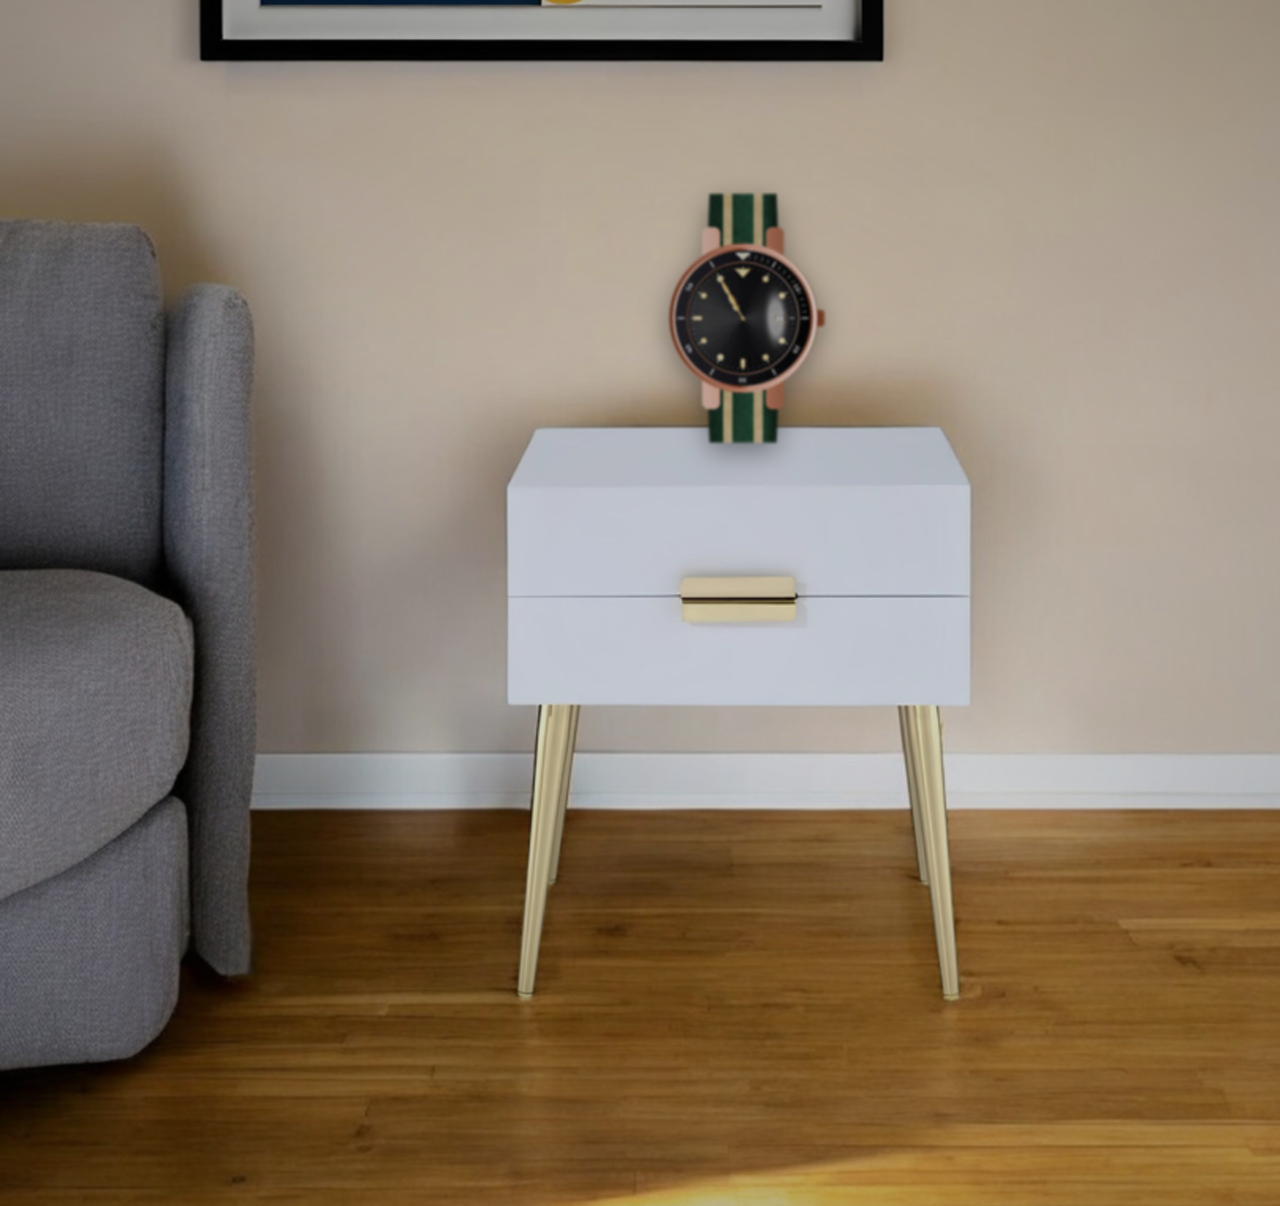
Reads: 10 h 55 min
